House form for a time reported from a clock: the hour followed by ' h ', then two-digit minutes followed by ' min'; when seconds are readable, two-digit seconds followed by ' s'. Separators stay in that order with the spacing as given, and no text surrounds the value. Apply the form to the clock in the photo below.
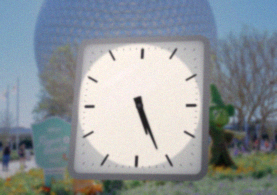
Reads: 5 h 26 min
